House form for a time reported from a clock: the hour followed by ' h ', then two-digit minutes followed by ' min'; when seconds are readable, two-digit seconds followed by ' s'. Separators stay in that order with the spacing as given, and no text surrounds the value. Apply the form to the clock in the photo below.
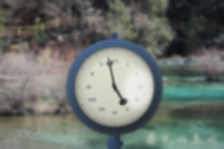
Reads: 4 h 58 min
